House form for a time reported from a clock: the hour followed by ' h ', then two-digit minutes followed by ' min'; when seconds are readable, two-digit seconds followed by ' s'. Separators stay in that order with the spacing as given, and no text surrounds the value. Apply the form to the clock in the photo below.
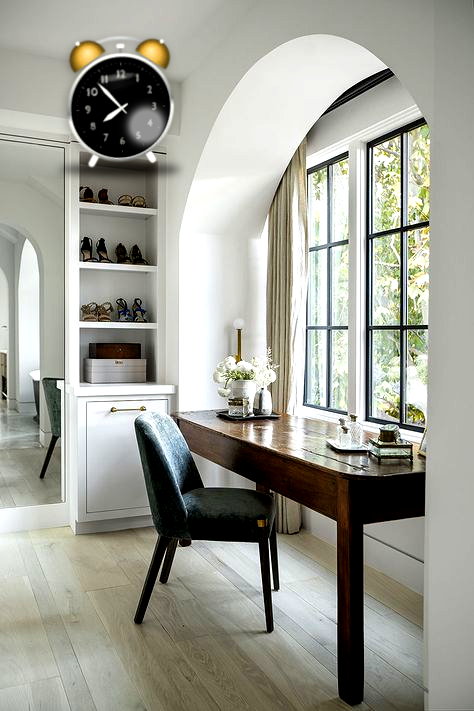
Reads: 7 h 53 min
